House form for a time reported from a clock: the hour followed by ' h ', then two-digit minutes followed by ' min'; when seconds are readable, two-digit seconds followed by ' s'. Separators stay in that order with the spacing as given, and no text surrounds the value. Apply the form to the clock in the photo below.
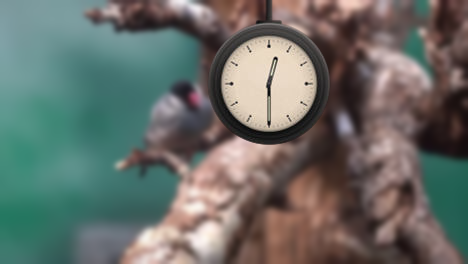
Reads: 12 h 30 min
